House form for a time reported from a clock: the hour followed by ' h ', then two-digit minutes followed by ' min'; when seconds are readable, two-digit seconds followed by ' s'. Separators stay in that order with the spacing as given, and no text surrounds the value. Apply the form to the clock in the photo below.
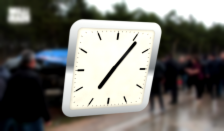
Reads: 7 h 06 min
